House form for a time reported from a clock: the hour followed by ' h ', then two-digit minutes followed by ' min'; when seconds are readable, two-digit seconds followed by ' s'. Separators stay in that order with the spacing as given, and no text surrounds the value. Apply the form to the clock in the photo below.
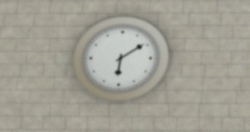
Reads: 6 h 09 min
